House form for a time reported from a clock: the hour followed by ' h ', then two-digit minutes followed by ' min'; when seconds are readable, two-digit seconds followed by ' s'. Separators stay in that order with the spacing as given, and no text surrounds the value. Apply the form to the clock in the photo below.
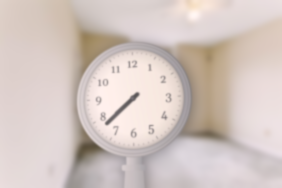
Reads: 7 h 38 min
